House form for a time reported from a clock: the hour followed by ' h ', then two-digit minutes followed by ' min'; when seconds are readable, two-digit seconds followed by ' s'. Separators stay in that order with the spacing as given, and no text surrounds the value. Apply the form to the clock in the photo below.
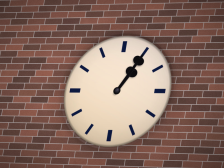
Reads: 1 h 05 min
